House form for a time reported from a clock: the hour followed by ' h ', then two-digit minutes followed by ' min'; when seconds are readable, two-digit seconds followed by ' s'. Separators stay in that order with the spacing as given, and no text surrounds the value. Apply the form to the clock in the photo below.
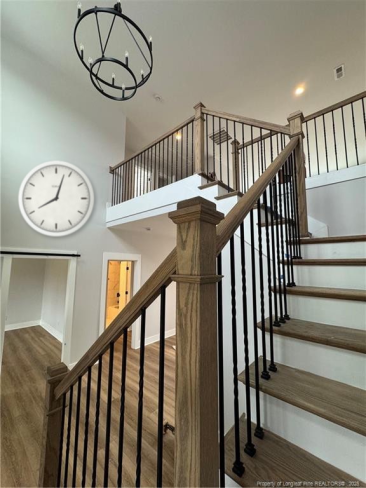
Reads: 8 h 03 min
